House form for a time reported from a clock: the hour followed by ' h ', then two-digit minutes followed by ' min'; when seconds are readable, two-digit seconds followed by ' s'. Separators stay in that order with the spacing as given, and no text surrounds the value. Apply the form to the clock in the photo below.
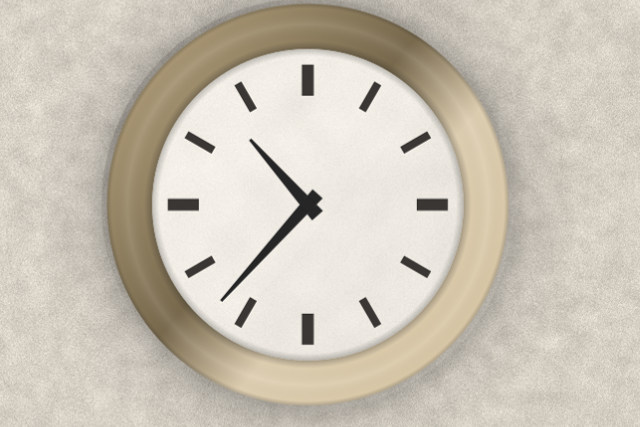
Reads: 10 h 37 min
